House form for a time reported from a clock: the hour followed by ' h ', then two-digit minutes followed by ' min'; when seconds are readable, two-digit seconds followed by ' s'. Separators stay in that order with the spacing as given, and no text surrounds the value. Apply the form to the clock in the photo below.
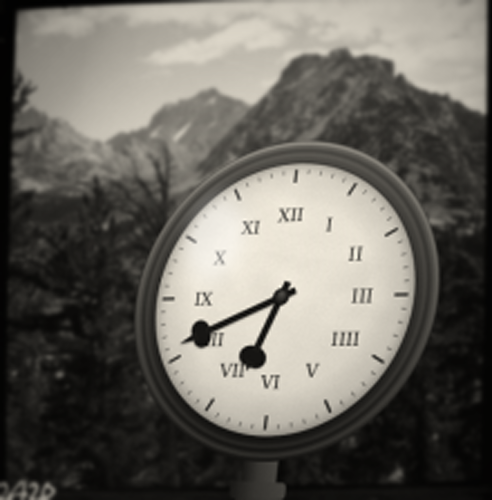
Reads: 6 h 41 min
